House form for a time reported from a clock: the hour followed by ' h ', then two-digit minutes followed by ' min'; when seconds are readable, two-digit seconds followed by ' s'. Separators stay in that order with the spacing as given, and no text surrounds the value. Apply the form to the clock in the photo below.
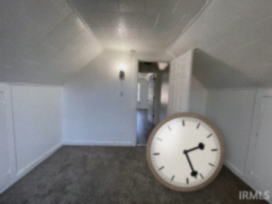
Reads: 2 h 27 min
